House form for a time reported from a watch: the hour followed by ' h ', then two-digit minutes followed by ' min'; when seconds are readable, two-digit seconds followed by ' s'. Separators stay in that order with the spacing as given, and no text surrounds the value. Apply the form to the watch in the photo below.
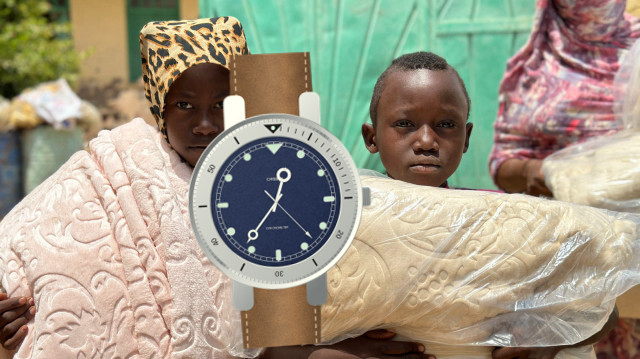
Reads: 12 h 36 min 23 s
